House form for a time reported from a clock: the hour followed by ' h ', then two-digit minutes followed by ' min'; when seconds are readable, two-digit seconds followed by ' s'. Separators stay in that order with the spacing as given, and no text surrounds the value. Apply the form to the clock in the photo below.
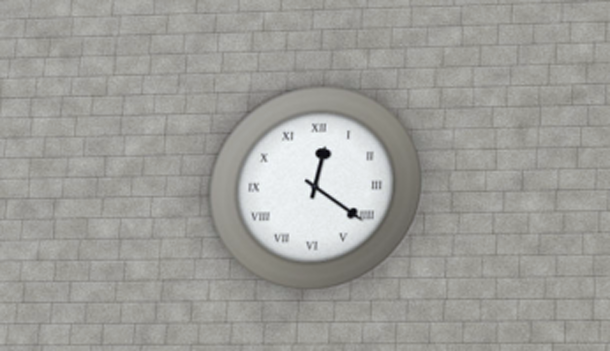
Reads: 12 h 21 min
